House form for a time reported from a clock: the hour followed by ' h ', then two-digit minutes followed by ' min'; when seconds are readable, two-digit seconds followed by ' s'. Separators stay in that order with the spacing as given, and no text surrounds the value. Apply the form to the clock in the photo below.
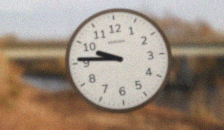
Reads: 9 h 46 min
